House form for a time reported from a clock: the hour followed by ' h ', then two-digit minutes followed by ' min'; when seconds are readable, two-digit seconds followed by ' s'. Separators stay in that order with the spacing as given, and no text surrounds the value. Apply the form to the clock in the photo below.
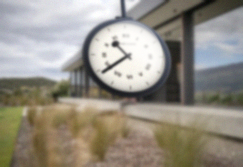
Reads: 10 h 39 min
